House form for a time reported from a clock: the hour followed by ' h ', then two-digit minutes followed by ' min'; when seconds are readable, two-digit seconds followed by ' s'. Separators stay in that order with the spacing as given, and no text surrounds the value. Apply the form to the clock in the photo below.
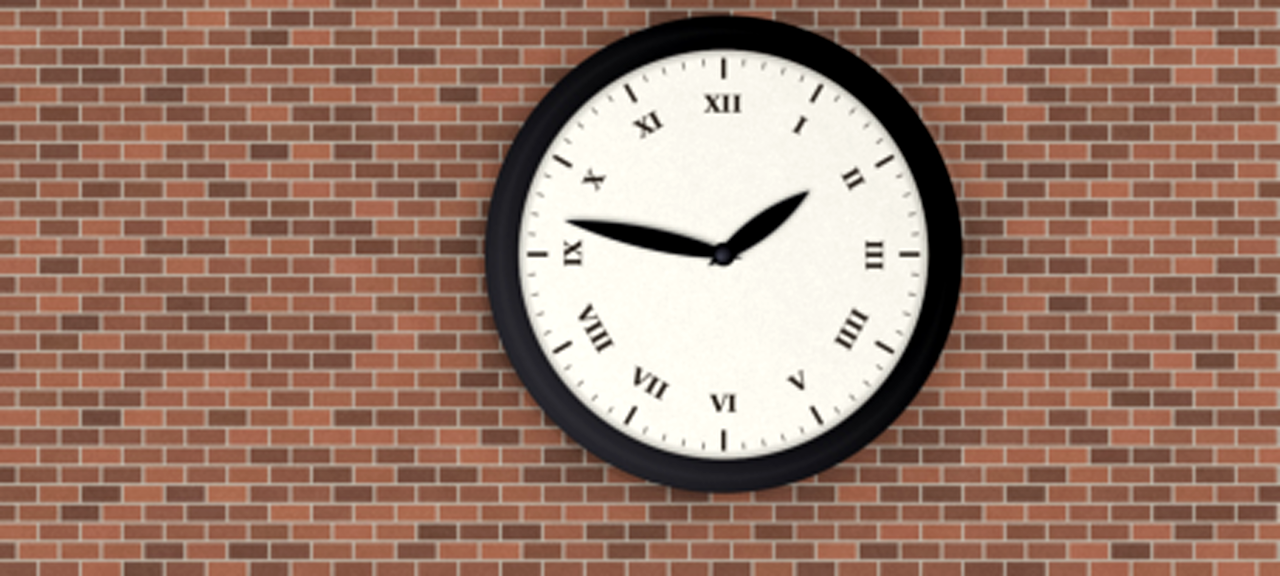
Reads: 1 h 47 min
